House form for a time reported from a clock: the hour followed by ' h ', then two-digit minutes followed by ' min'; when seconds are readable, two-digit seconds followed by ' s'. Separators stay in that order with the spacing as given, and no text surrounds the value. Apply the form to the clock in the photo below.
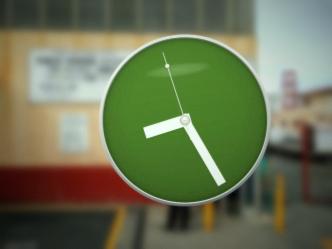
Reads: 8 h 24 min 57 s
